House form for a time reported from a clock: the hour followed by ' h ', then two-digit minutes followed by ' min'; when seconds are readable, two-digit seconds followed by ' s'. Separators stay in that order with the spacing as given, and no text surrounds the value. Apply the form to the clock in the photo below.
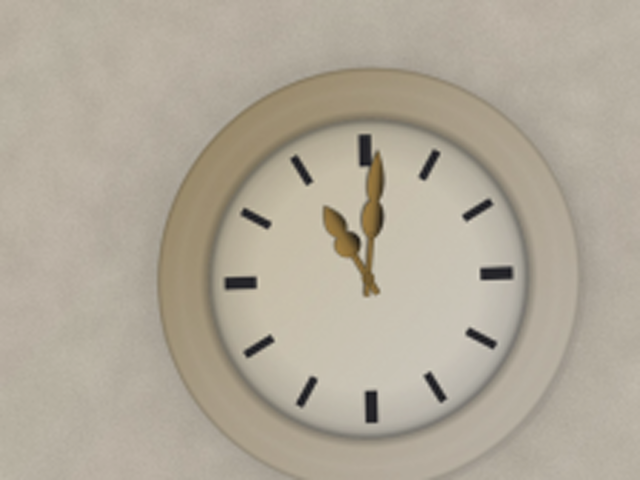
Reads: 11 h 01 min
